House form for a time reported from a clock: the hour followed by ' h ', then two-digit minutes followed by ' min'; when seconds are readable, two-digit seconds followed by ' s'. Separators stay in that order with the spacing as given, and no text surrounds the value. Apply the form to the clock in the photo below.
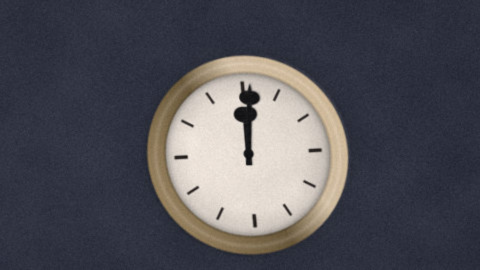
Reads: 12 h 01 min
